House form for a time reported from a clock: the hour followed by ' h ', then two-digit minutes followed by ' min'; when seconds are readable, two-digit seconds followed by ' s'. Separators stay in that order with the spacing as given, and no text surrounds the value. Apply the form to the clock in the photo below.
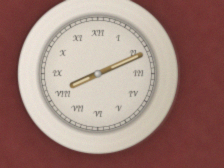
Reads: 8 h 11 min
